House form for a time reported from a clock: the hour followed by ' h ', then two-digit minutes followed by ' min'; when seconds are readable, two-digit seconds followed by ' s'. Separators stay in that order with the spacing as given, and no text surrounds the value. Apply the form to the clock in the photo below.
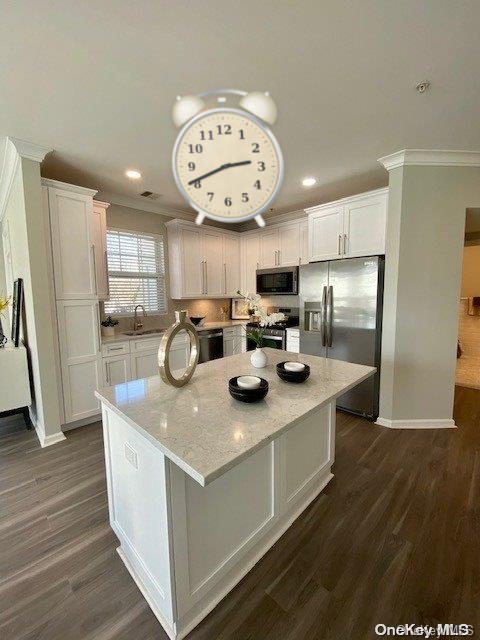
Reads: 2 h 41 min
